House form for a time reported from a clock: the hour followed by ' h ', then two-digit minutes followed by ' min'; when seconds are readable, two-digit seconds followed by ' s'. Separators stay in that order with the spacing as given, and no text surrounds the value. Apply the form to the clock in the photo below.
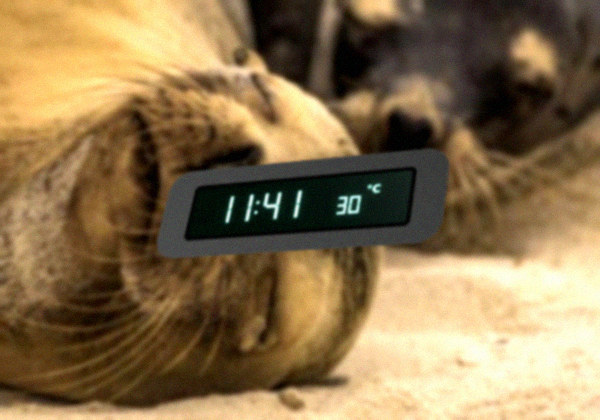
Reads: 11 h 41 min
